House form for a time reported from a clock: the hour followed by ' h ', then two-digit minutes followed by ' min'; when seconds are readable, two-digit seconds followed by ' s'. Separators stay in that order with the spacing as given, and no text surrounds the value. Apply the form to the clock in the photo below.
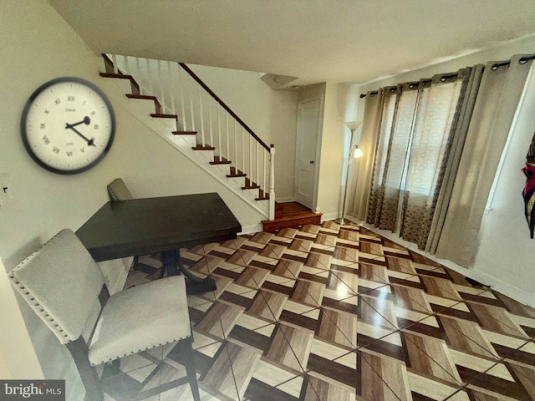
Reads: 2 h 21 min
